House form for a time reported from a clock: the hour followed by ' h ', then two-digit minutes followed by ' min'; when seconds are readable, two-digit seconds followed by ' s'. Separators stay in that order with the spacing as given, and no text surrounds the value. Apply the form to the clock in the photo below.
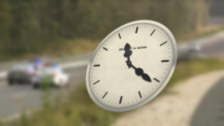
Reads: 11 h 21 min
